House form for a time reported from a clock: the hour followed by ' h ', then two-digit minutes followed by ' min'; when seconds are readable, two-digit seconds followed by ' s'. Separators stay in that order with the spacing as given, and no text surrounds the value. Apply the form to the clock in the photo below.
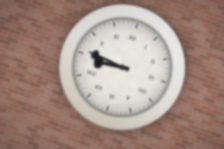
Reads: 8 h 46 min
